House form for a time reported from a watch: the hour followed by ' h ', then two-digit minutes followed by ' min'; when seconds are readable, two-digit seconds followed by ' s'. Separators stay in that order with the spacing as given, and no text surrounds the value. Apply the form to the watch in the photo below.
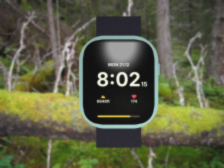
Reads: 8 h 02 min
